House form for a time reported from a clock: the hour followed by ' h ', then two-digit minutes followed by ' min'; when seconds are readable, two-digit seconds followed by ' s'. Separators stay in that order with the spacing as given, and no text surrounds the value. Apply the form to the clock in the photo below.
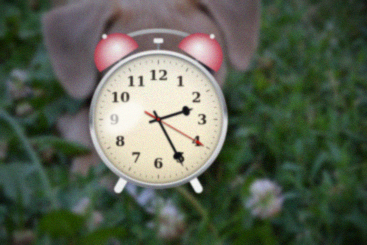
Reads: 2 h 25 min 20 s
